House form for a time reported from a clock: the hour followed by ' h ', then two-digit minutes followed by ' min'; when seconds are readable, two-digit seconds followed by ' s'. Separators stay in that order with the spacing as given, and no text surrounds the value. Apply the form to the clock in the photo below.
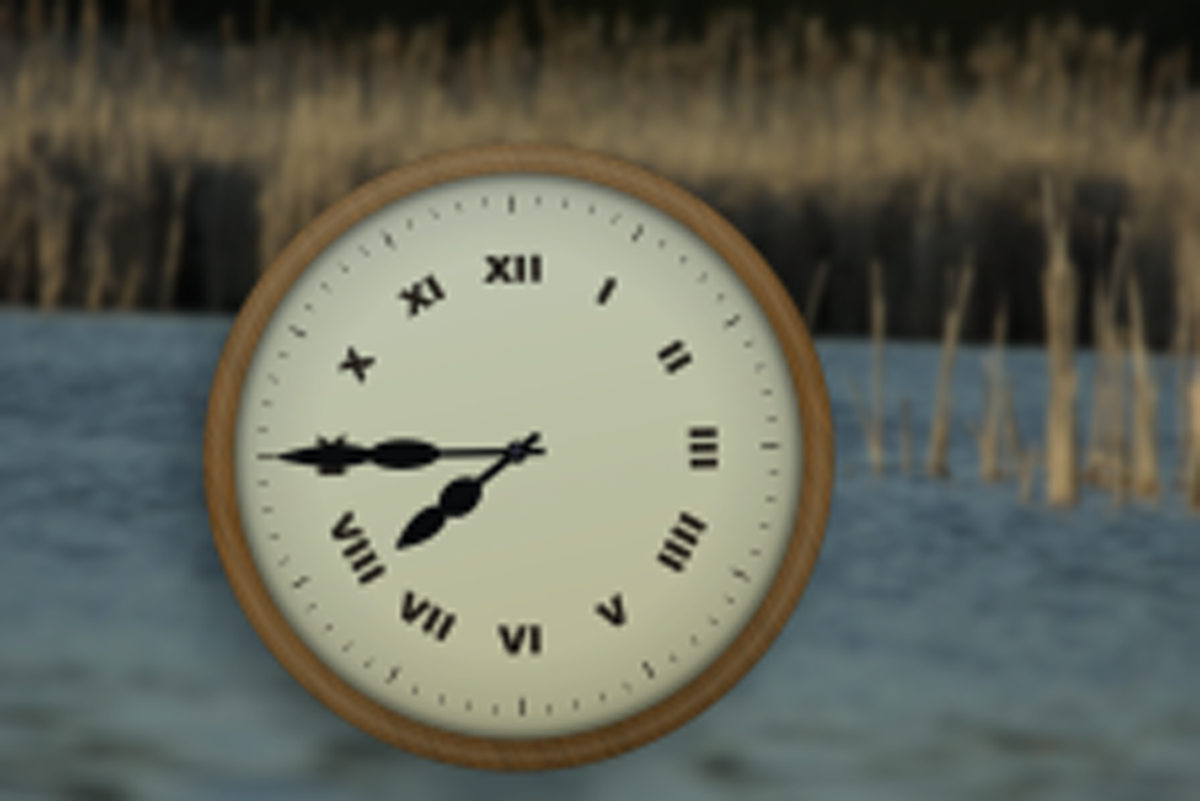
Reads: 7 h 45 min
